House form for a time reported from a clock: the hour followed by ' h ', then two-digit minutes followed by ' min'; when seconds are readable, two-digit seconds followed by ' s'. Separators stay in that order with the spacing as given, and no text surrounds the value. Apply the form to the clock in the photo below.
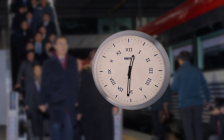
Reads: 12 h 31 min
